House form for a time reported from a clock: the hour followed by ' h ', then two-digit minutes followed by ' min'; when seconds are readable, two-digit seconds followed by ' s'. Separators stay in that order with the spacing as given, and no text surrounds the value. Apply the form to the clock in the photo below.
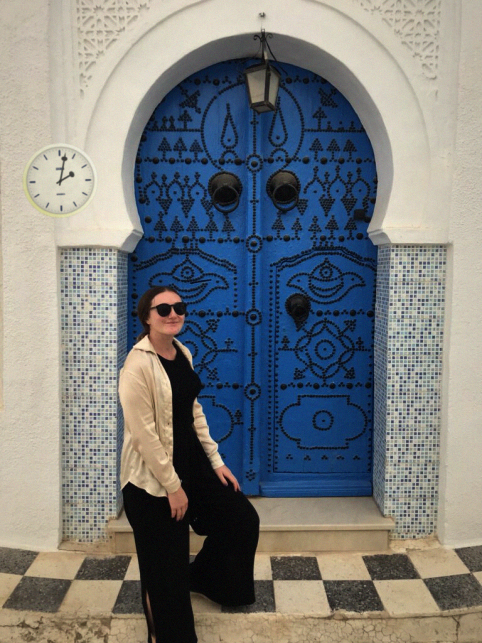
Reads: 2 h 02 min
